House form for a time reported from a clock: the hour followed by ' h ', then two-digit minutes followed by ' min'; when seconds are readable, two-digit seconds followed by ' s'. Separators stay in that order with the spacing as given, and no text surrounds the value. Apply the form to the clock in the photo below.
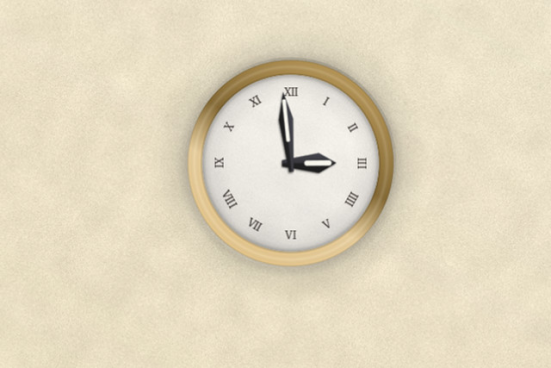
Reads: 2 h 59 min
